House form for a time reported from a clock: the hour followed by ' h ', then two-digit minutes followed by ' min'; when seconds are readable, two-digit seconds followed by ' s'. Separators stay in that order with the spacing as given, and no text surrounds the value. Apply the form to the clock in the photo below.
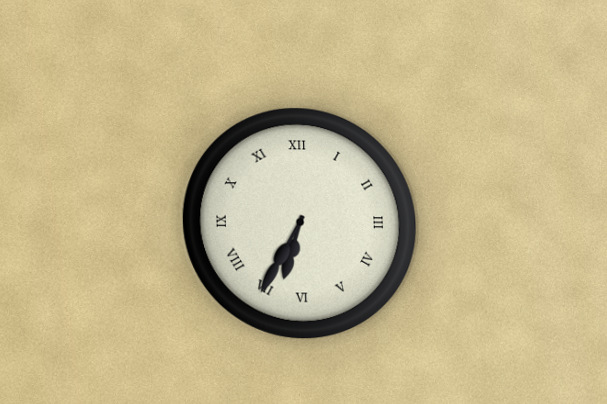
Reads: 6 h 35 min
